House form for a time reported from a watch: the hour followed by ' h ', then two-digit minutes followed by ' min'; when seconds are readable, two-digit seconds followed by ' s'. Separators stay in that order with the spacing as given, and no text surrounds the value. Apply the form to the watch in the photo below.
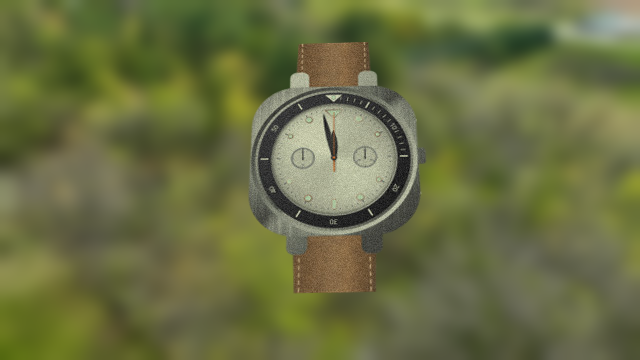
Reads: 11 h 58 min
